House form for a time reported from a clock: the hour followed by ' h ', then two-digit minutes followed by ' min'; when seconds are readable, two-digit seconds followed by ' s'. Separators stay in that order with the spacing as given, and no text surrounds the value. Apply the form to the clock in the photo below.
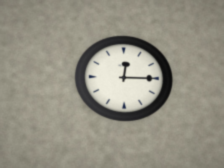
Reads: 12 h 15 min
